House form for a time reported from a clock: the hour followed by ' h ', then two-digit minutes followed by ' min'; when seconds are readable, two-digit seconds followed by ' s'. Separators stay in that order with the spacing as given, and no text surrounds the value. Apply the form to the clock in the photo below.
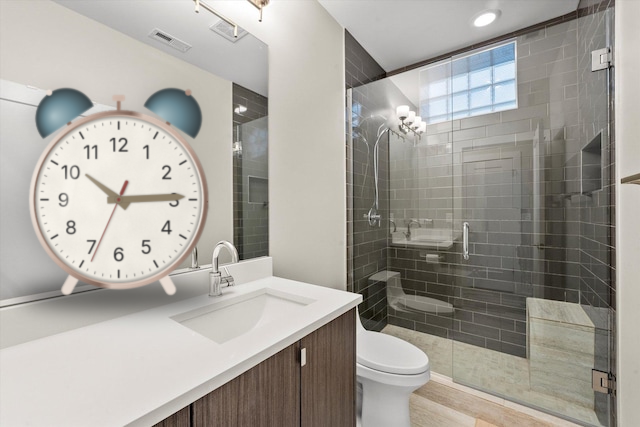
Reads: 10 h 14 min 34 s
